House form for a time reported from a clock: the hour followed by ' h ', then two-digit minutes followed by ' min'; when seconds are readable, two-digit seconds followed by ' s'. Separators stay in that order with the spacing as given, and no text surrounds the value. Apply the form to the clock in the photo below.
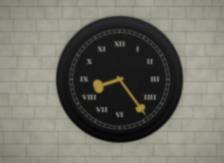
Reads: 8 h 24 min
